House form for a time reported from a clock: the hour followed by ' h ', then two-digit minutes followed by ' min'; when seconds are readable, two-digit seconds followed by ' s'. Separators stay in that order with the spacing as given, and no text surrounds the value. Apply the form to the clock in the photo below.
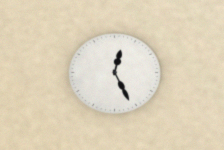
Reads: 12 h 26 min
